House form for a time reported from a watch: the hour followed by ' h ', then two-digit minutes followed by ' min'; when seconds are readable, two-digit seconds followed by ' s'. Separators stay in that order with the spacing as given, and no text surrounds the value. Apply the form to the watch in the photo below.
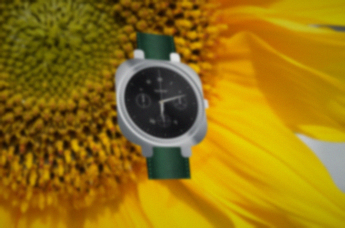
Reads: 6 h 12 min
